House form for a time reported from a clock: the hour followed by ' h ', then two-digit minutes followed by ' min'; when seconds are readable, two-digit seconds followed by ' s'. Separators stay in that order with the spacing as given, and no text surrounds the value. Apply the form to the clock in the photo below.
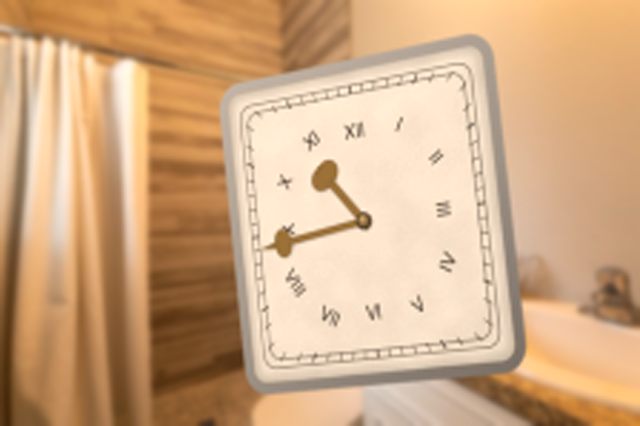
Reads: 10 h 44 min
